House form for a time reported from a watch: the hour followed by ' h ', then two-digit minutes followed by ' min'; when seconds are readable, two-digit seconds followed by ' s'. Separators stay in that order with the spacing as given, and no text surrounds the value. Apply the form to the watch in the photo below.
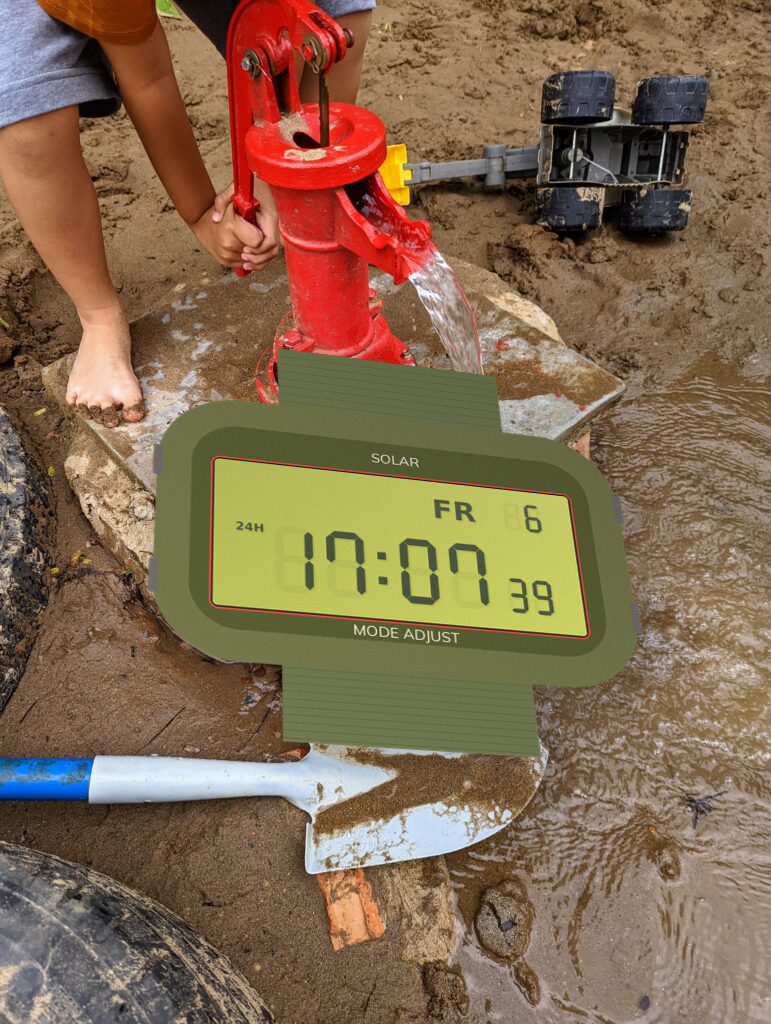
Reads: 17 h 07 min 39 s
